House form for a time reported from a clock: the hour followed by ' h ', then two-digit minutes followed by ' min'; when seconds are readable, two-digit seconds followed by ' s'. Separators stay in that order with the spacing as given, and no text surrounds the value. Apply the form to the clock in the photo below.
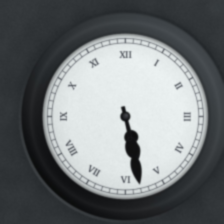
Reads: 5 h 28 min
